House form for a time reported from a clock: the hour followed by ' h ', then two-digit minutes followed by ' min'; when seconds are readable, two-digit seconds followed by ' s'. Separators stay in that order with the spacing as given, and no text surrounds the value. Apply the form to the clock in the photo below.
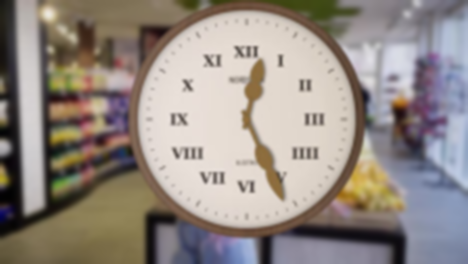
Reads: 12 h 26 min
